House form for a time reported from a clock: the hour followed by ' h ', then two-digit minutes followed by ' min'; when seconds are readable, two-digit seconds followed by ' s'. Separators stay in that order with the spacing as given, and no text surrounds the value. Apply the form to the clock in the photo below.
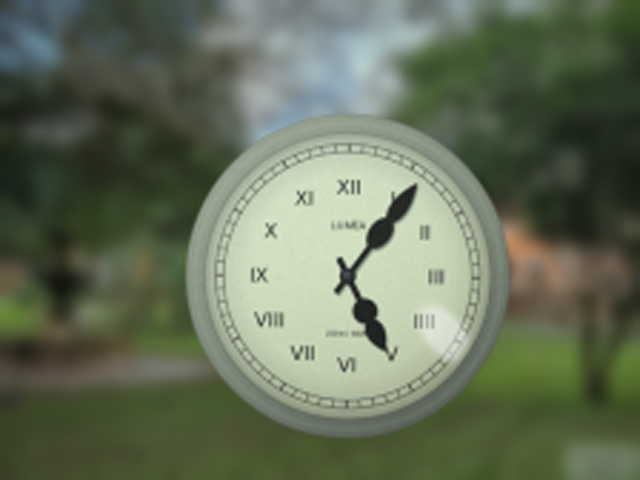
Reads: 5 h 06 min
